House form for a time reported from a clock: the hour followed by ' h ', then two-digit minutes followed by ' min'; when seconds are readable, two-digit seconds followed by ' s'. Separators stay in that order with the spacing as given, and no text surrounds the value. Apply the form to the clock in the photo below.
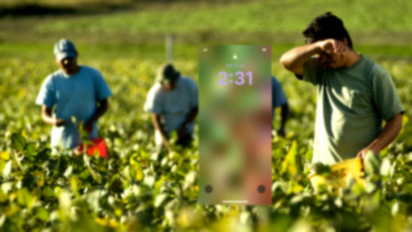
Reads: 2 h 31 min
